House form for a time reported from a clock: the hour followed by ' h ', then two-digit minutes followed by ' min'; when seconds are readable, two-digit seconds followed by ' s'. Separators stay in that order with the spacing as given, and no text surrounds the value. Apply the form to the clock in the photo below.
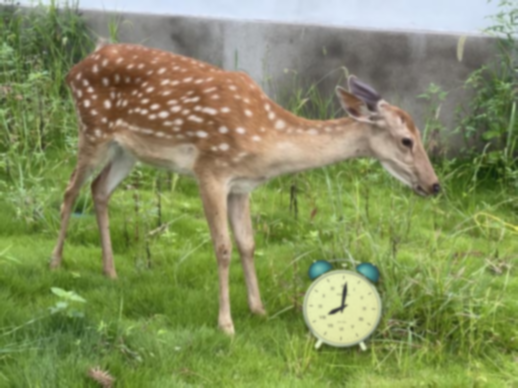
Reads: 8 h 01 min
